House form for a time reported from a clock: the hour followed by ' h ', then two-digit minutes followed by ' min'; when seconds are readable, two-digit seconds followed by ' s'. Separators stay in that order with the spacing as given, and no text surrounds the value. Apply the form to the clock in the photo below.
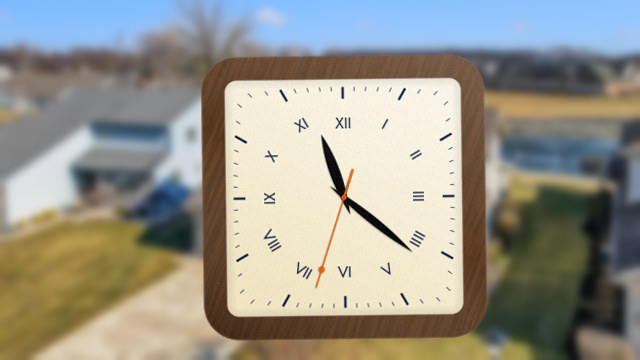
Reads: 11 h 21 min 33 s
